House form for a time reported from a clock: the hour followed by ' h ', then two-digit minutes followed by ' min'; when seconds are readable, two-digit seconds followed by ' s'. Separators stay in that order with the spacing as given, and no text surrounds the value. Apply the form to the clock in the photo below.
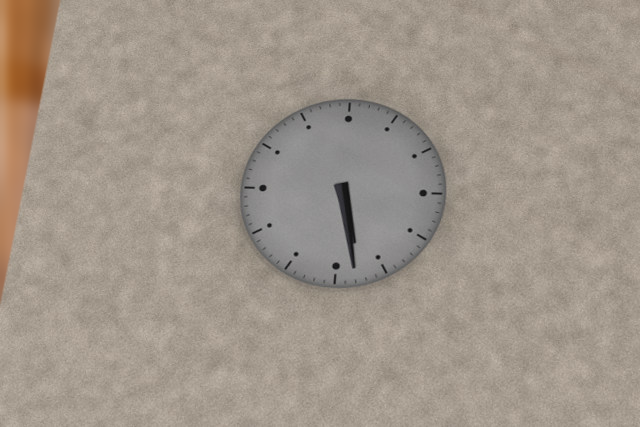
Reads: 5 h 28 min
